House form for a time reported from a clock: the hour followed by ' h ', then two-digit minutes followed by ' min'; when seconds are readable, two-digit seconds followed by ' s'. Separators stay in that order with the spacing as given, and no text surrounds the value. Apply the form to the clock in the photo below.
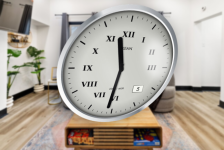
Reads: 11 h 31 min
